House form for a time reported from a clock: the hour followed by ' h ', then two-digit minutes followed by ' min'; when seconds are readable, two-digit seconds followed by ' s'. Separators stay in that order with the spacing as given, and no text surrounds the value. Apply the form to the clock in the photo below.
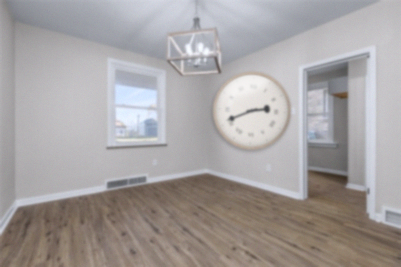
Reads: 2 h 41 min
